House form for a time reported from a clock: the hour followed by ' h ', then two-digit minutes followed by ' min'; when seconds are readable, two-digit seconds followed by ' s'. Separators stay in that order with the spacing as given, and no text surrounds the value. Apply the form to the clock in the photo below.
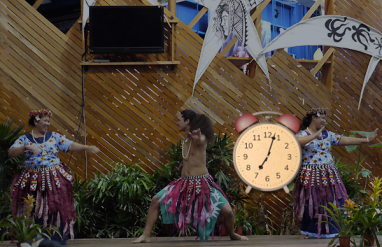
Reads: 7 h 03 min
